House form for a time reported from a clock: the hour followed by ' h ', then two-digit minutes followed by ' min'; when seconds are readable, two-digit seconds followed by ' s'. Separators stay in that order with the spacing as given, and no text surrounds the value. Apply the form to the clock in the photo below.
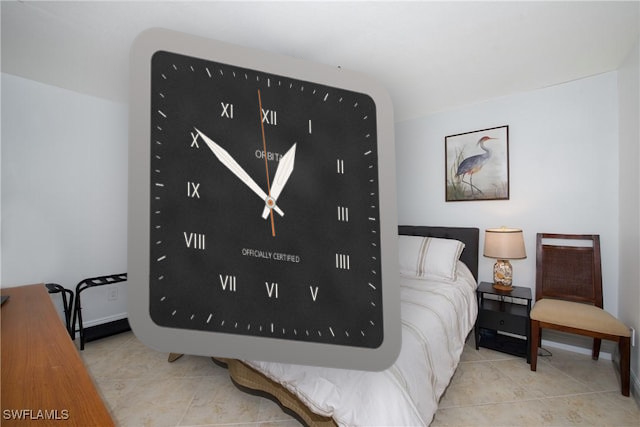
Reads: 12 h 50 min 59 s
